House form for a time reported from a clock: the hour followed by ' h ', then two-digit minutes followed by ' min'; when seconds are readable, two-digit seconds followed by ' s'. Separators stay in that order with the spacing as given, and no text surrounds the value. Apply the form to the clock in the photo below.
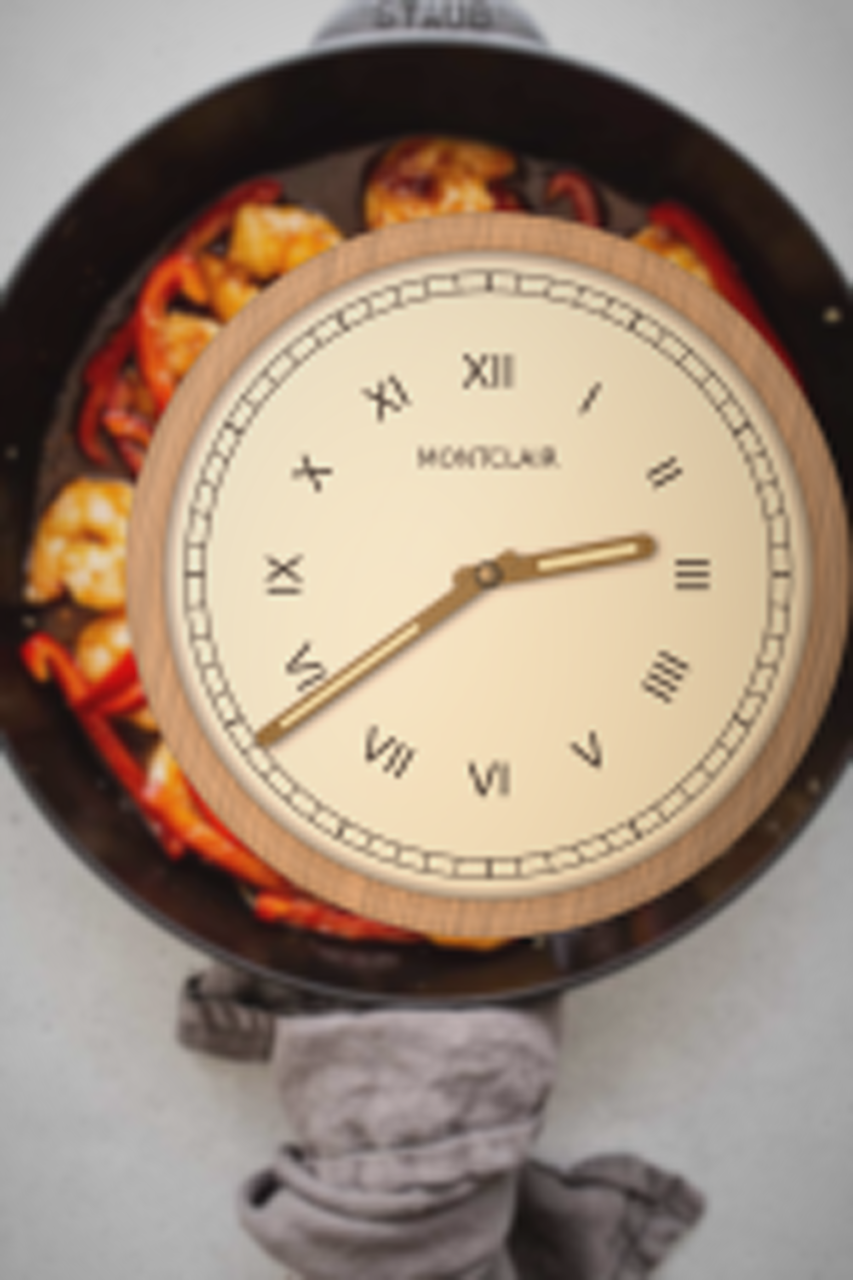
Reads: 2 h 39 min
